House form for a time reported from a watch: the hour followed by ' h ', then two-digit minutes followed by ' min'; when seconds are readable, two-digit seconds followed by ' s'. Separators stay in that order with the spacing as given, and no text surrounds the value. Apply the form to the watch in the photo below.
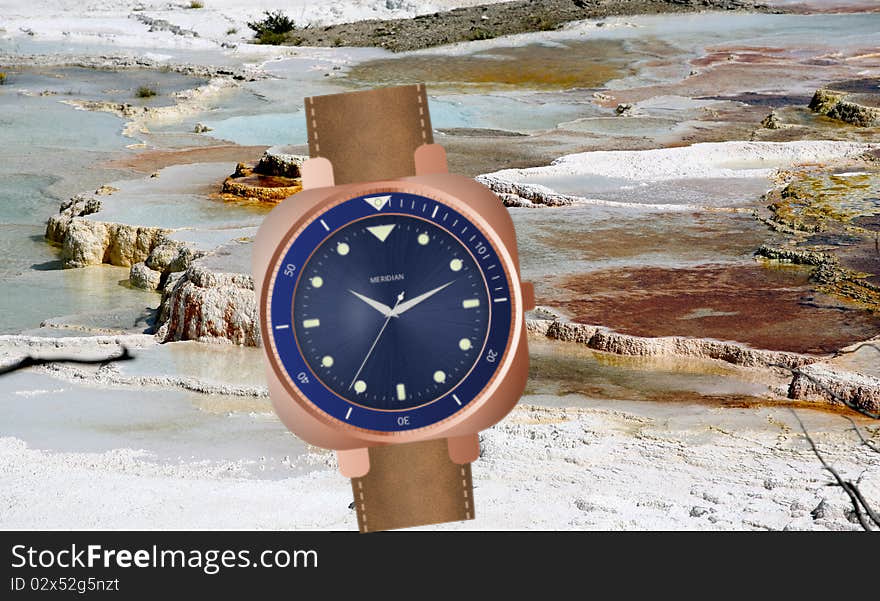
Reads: 10 h 11 min 36 s
